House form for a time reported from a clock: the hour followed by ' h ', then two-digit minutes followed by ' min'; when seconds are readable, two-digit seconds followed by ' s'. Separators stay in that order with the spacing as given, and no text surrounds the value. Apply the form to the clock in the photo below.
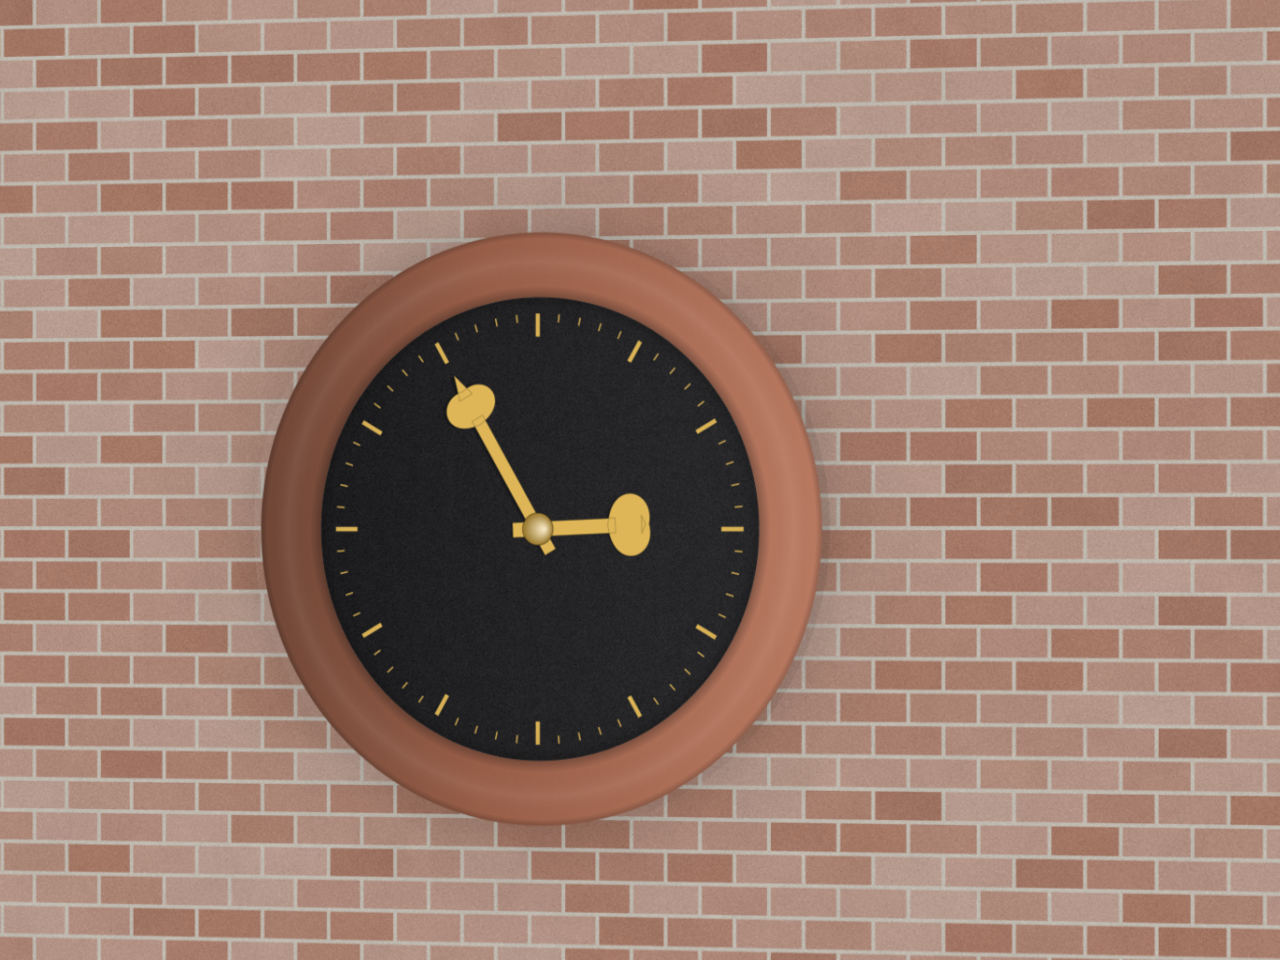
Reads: 2 h 55 min
